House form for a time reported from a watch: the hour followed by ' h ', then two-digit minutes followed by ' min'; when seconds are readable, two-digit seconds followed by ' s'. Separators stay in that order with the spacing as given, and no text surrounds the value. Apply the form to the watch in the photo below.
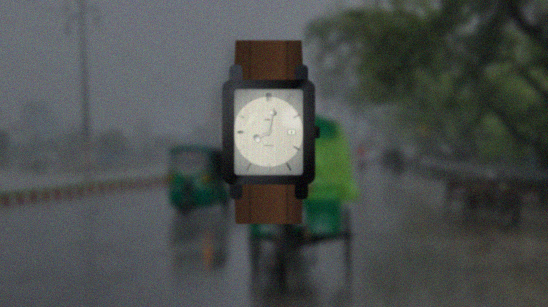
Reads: 8 h 02 min
